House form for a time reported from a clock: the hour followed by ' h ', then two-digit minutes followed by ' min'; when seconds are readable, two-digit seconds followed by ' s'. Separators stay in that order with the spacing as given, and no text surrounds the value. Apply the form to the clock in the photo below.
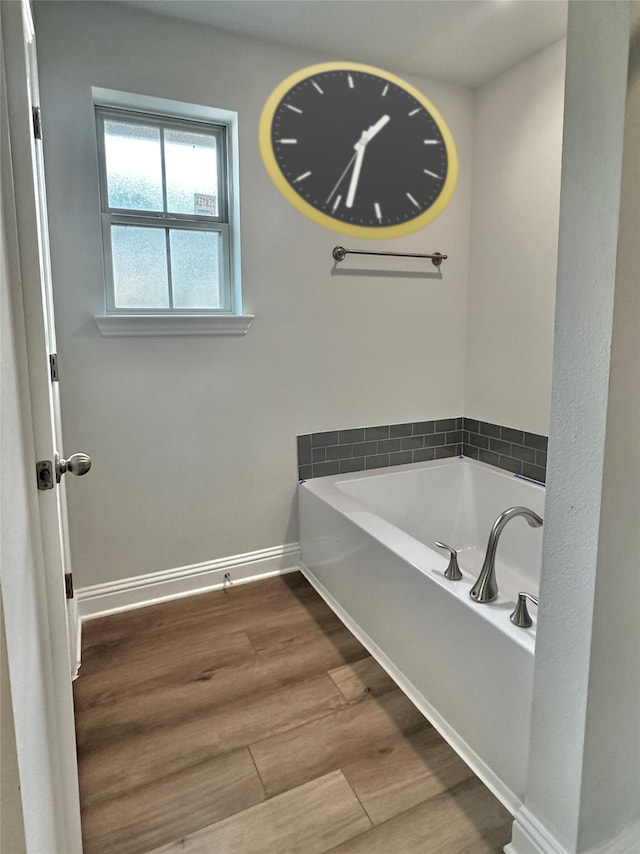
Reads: 1 h 33 min 36 s
